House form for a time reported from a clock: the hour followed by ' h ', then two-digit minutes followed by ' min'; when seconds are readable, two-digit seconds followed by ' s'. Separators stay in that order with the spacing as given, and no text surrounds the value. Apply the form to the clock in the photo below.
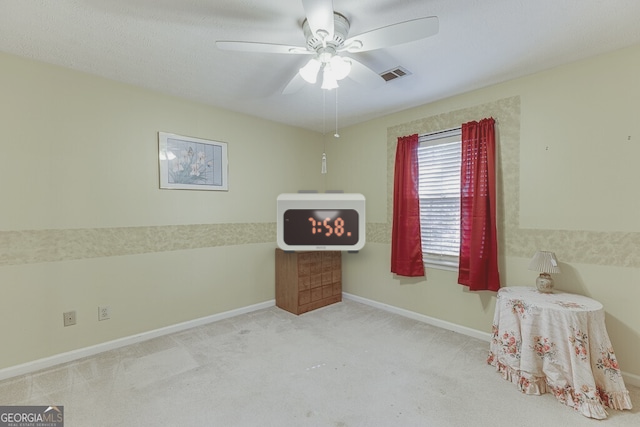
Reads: 7 h 58 min
